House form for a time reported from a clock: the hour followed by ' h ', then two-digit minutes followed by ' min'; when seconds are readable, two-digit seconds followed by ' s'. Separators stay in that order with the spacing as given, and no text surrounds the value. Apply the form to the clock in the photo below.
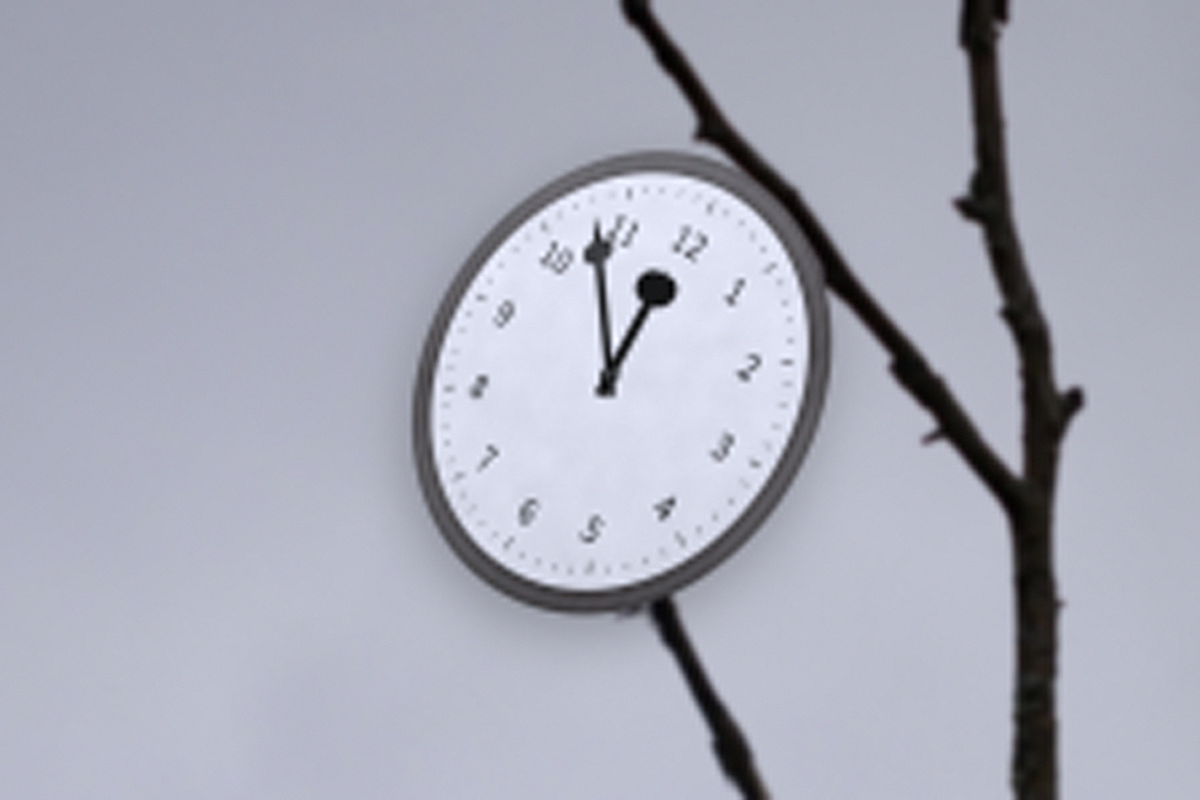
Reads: 11 h 53 min
